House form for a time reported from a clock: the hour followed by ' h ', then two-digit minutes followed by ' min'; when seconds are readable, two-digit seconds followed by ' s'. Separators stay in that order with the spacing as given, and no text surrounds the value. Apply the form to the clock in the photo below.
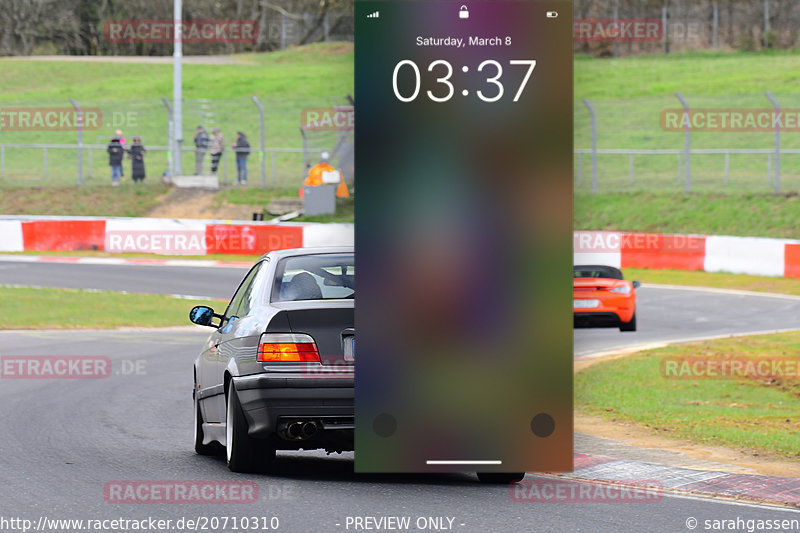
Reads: 3 h 37 min
